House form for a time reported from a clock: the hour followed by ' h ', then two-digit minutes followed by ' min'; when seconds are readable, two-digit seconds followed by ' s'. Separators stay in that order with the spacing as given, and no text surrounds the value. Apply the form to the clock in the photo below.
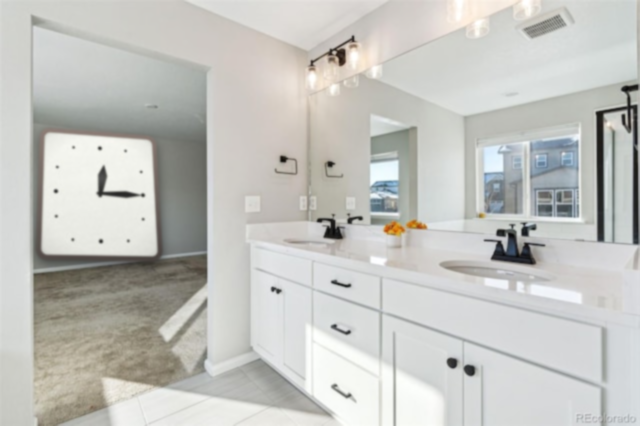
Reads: 12 h 15 min
